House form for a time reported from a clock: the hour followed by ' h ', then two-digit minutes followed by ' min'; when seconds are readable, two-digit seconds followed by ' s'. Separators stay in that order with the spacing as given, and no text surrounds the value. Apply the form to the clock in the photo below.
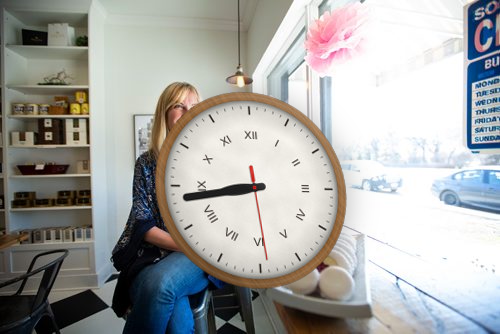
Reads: 8 h 43 min 29 s
